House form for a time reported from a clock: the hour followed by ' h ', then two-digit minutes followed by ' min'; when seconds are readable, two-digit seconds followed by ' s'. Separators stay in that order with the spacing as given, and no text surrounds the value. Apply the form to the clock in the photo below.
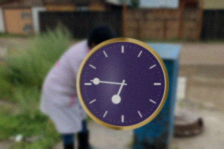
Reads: 6 h 46 min
